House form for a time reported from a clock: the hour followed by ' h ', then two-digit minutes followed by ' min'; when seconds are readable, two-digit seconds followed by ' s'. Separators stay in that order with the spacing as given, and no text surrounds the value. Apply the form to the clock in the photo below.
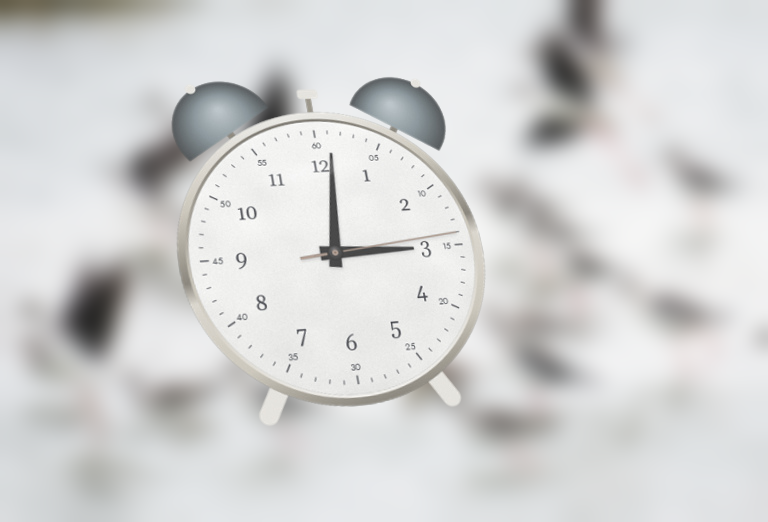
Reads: 3 h 01 min 14 s
